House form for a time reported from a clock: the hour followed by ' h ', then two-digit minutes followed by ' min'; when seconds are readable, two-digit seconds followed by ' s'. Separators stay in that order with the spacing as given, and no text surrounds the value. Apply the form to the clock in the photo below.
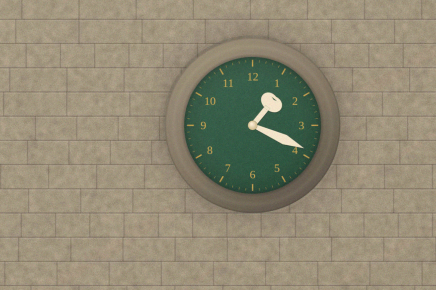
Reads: 1 h 19 min
